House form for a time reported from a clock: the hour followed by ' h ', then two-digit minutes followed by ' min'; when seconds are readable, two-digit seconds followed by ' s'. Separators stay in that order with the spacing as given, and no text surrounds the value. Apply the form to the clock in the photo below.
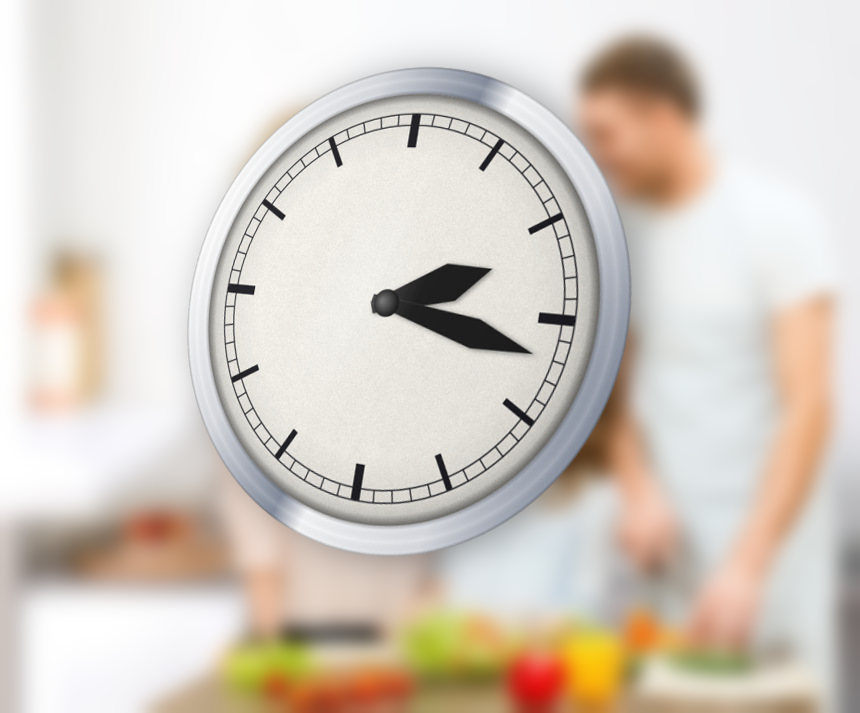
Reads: 2 h 17 min
